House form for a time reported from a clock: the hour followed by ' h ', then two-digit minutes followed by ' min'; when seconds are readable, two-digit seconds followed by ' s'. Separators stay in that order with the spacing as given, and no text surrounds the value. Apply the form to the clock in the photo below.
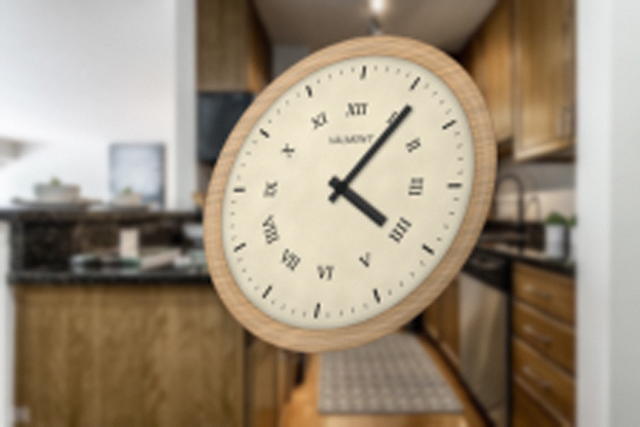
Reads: 4 h 06 min
